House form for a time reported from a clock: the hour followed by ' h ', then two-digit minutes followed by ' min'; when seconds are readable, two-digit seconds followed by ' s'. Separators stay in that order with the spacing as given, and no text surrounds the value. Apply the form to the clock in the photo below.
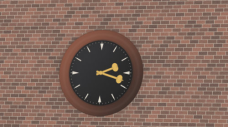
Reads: 2 h 18 min
